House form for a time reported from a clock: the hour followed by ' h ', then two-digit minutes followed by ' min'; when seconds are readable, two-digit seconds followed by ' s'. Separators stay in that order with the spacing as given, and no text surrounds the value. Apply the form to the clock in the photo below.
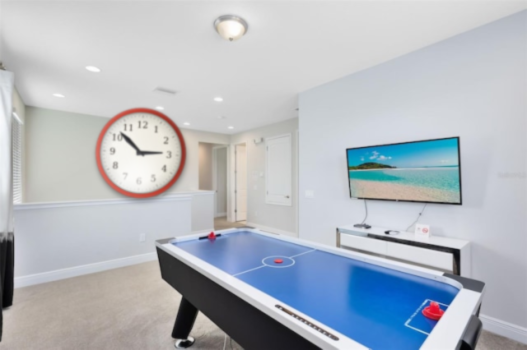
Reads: 2 h 52 min
